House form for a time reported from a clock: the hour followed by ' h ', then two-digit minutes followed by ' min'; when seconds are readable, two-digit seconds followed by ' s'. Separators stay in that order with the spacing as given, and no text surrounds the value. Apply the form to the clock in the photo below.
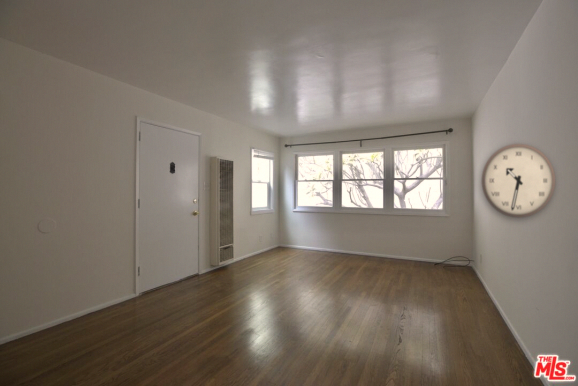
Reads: 10 h 32 min
